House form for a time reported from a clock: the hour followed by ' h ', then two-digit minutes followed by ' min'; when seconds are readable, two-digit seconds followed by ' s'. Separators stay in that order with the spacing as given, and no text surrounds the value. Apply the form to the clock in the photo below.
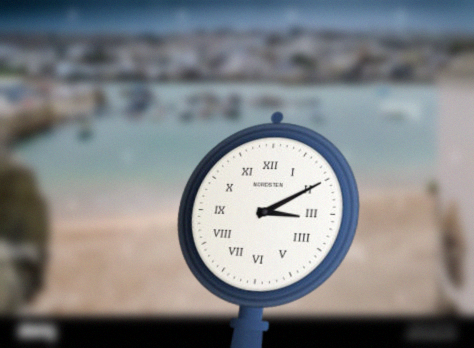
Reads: 3 h 10 min
